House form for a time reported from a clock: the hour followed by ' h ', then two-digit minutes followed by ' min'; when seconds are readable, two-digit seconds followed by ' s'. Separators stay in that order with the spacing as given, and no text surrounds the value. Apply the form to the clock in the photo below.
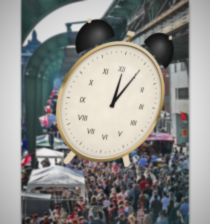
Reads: 12 h 05 min
